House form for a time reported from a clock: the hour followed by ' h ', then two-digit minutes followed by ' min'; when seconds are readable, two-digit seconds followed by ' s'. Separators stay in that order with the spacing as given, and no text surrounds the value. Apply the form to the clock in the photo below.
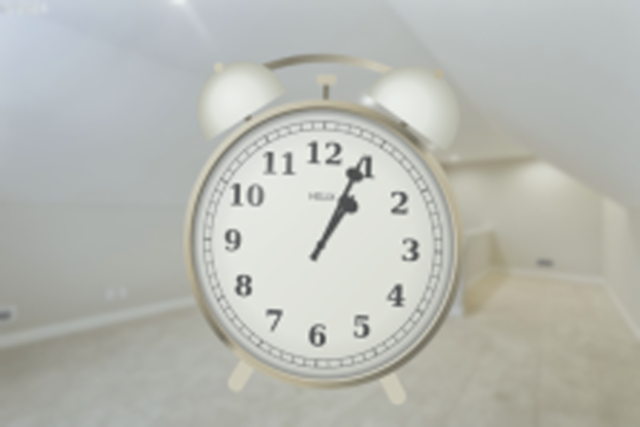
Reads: 1 h 04 min
